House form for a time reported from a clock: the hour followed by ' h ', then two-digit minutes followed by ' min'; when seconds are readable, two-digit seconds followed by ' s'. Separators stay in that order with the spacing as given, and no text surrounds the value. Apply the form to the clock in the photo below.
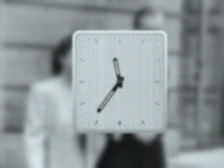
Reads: 11 h 36 min
